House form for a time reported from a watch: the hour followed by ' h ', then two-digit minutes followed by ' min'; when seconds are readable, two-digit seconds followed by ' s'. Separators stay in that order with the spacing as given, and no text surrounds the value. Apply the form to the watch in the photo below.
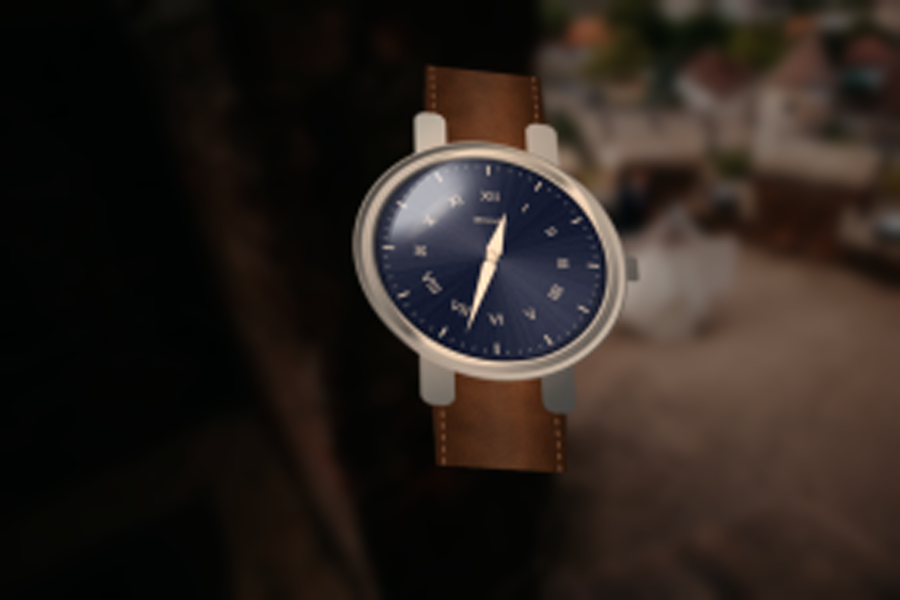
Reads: 12 h 33 min
